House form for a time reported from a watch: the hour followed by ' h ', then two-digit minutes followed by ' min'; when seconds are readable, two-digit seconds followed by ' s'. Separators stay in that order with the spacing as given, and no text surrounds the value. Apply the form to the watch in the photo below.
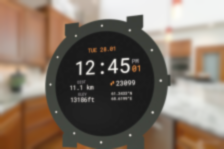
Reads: 12 h 45 min
